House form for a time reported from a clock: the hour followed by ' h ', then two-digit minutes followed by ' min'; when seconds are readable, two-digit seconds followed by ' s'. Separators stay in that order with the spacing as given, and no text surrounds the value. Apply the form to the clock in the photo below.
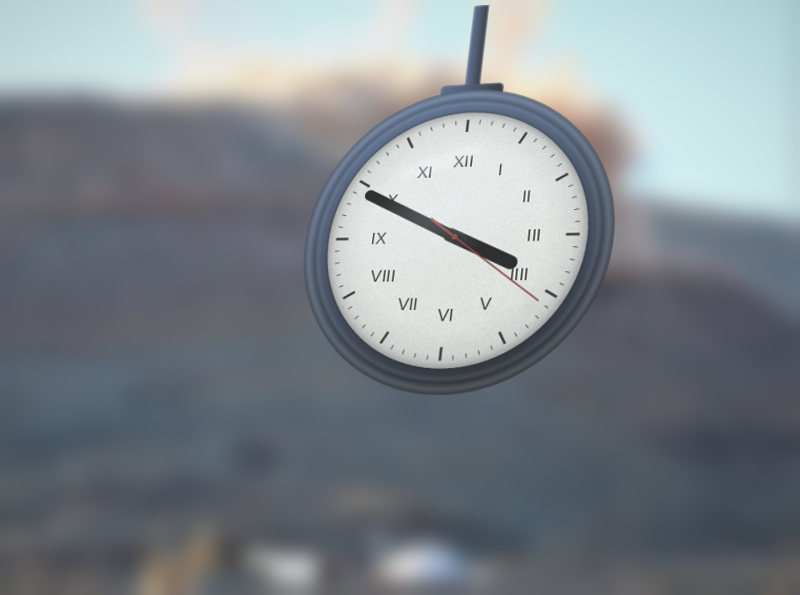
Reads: 3 h 49 min 21 s
